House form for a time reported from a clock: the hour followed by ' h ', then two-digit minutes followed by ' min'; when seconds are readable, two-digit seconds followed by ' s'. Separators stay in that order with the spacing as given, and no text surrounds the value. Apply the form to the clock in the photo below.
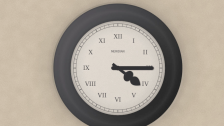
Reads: 4 h 15 min
